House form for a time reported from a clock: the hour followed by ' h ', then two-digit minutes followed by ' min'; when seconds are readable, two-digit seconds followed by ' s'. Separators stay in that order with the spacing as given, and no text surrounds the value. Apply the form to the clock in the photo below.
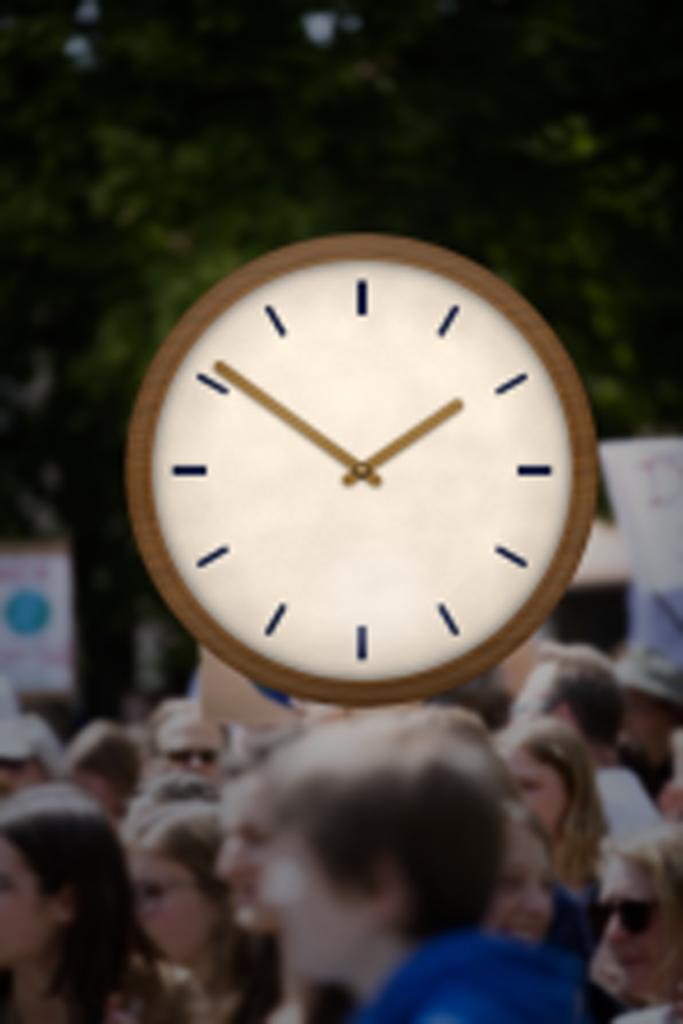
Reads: 1 h 51 min
